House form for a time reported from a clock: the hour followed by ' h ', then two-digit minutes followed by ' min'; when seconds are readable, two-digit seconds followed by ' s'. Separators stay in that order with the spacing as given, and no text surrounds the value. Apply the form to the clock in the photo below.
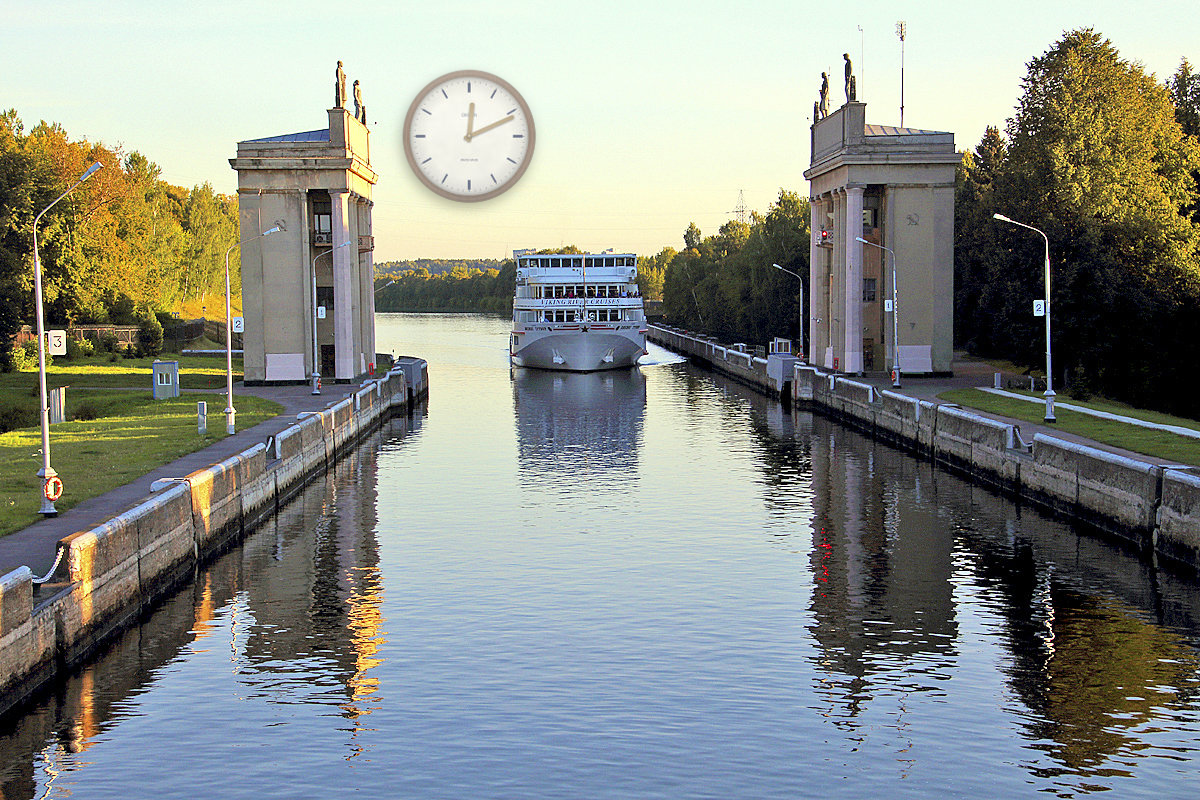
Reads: 12 h 11 min
